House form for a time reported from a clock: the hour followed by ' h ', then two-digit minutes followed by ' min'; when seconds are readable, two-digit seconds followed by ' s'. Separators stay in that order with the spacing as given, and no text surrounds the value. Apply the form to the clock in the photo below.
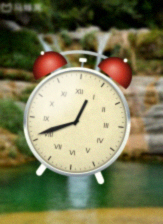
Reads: 12 h 41 min
